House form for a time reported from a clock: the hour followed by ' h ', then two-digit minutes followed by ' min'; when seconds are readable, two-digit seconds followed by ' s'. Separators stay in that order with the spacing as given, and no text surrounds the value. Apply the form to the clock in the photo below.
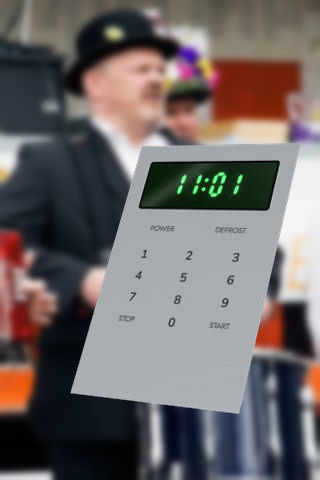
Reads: 11 h 01 min
